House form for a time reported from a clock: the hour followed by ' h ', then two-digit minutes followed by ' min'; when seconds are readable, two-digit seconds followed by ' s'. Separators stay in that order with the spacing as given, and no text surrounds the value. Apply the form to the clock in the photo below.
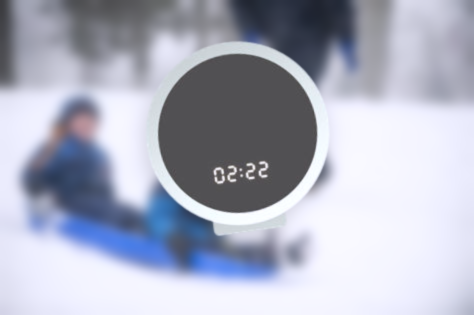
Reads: 2 h 22 min
